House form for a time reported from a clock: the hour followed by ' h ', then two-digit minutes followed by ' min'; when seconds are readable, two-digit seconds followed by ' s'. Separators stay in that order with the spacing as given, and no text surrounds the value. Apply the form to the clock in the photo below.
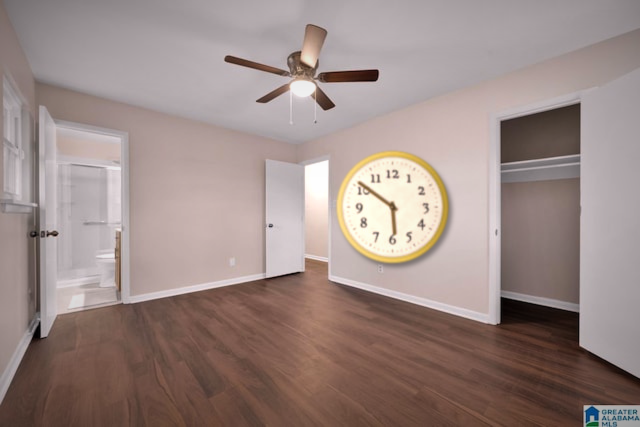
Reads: 5 h 51 min
